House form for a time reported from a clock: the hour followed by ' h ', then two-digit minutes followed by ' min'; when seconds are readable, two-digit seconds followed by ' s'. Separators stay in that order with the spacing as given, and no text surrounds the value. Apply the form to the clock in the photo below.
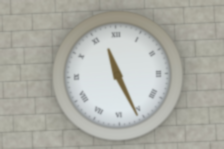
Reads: 11 h 26 min
